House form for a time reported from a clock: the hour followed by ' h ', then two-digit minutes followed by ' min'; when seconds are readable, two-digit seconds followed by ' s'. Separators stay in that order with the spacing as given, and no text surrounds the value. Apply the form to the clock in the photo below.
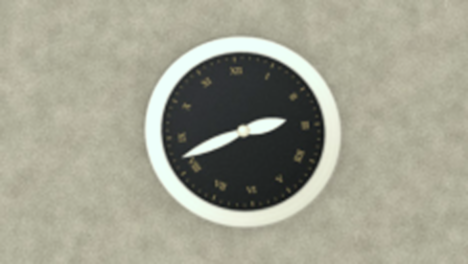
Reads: 2 h 42 min
